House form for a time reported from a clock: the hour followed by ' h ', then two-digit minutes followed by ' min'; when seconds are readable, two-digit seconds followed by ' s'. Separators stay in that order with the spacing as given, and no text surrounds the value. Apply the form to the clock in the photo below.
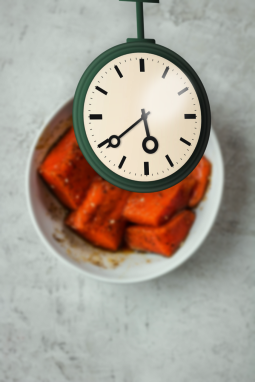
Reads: 5 h 39 min
